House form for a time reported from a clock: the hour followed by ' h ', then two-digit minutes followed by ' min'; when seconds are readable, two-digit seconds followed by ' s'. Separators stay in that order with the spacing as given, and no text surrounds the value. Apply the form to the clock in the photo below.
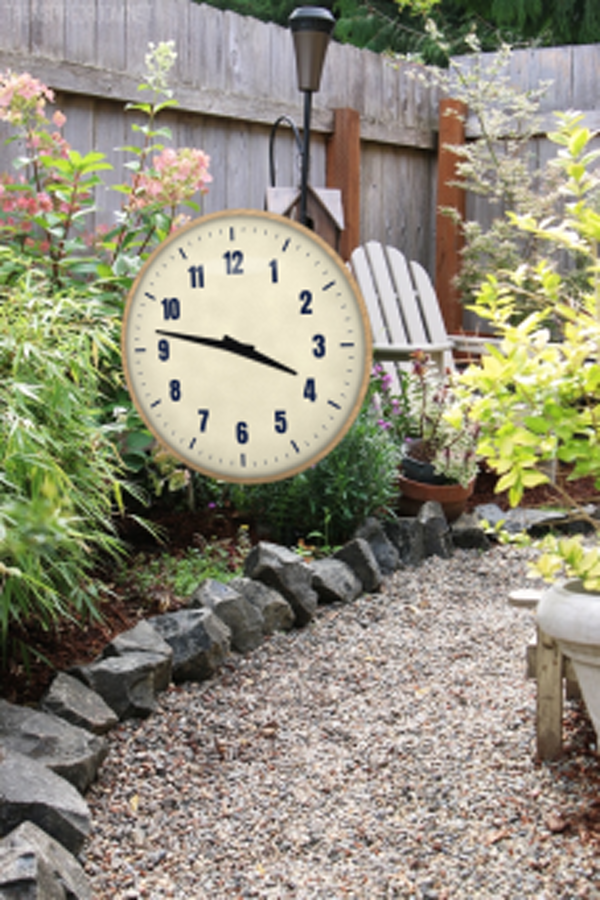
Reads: 3 h 47 min
